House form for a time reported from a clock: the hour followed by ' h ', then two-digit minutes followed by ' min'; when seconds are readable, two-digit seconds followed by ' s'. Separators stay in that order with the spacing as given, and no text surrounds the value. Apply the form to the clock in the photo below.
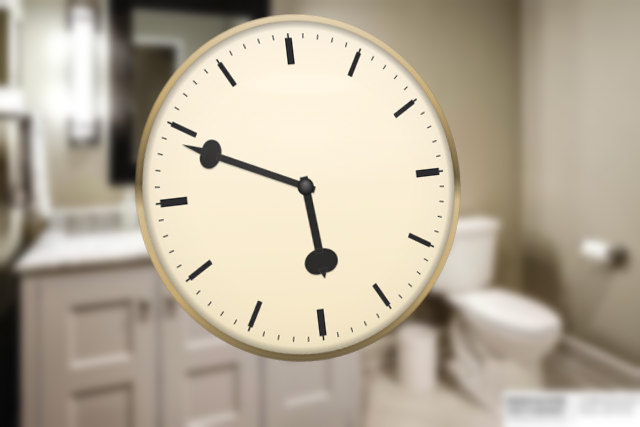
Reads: 5 h 49 min
